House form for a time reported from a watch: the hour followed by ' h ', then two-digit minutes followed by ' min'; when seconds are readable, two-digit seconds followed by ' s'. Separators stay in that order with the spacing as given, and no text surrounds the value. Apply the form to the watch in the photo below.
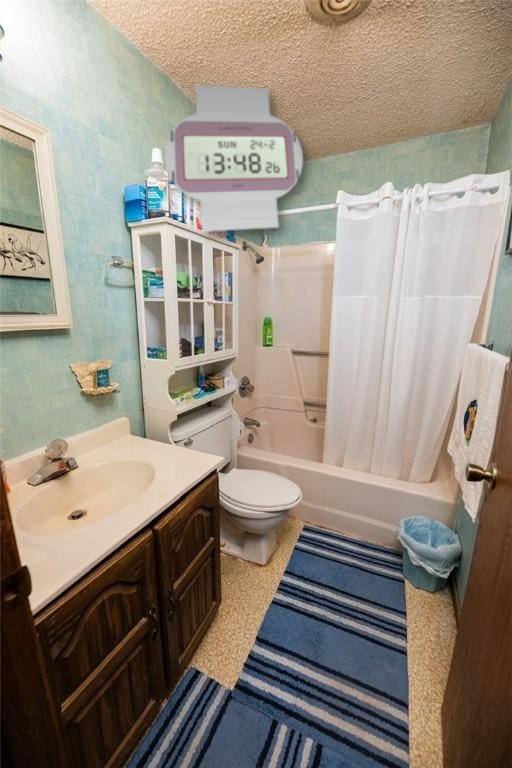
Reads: 13 h 48 min 26 s
